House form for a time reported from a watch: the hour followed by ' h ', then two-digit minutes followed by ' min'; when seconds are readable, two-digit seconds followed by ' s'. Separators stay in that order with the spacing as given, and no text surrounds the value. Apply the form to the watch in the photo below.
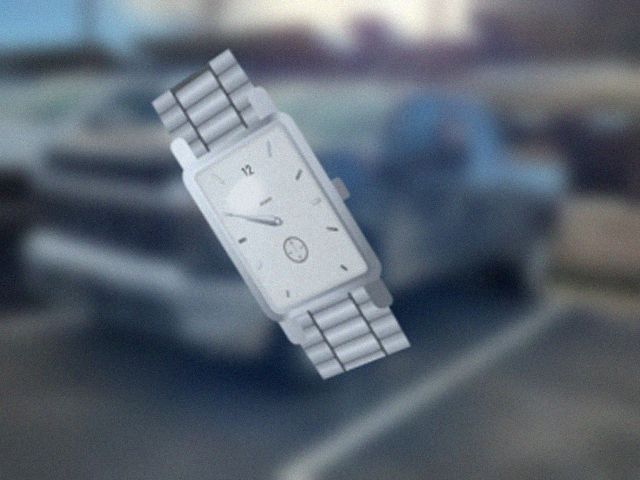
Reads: 9 h 50 min
